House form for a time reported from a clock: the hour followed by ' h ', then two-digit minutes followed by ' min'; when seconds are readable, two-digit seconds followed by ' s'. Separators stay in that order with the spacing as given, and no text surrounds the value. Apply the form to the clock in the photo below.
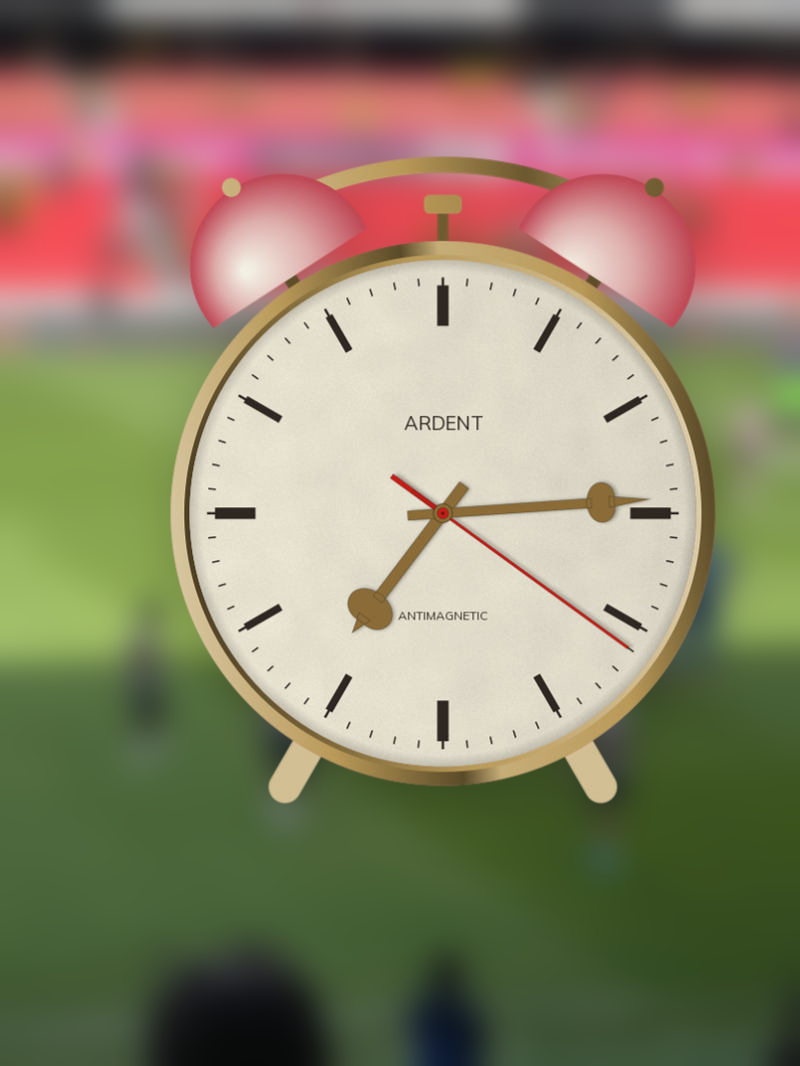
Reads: 7 h 14 min 21 s
